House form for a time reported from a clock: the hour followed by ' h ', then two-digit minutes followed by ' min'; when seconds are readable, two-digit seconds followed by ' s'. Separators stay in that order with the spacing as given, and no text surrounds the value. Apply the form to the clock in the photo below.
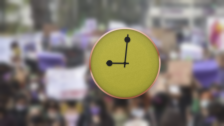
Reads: 9 h 01 min
